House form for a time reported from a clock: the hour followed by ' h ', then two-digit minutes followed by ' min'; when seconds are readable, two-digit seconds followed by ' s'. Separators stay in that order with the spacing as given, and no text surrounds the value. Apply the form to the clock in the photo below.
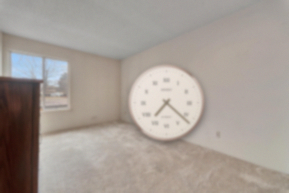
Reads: 7 h 22 min
